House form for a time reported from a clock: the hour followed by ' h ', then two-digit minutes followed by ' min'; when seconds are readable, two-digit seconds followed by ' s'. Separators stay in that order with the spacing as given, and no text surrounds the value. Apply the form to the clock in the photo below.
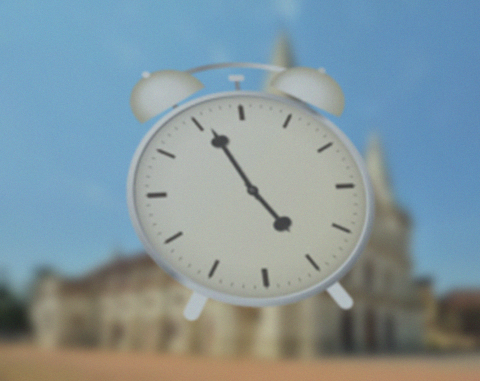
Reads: 4 h 56 min
